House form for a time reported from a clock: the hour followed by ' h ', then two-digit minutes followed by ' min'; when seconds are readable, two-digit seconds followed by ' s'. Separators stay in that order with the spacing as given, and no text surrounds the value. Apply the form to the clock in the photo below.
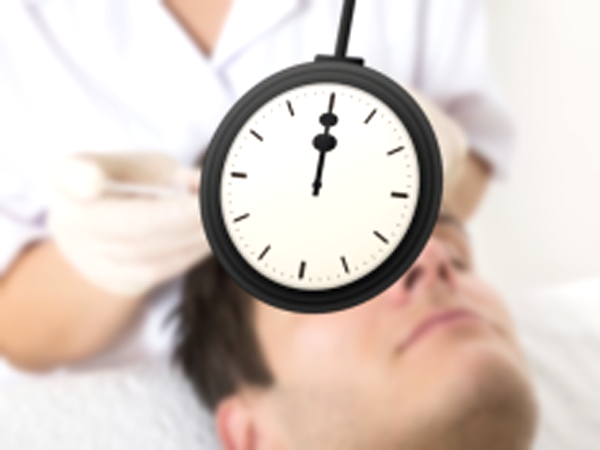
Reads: 12 h 00 min
